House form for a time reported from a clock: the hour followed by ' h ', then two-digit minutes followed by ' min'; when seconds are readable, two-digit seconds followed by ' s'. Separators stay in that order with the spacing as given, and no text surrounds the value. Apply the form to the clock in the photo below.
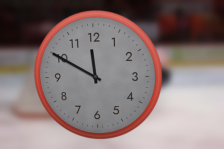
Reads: 11 h 50 min
